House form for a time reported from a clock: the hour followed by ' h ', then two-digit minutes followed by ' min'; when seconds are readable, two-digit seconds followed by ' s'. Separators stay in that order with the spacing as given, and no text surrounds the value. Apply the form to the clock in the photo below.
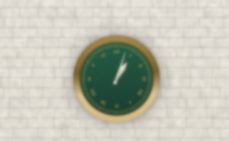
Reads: 1 h 03 min
